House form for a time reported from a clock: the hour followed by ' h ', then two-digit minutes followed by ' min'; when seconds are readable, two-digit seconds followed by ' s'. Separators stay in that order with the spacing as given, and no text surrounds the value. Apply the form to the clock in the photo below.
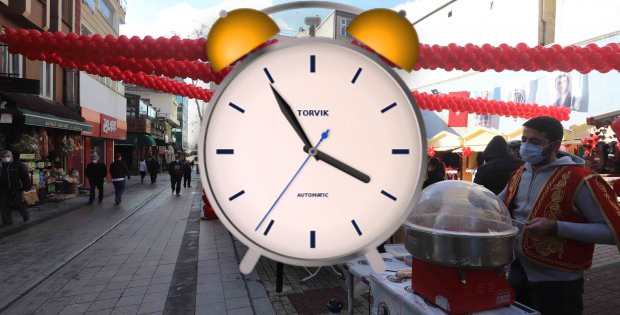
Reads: 3 h 54 min 36 s
